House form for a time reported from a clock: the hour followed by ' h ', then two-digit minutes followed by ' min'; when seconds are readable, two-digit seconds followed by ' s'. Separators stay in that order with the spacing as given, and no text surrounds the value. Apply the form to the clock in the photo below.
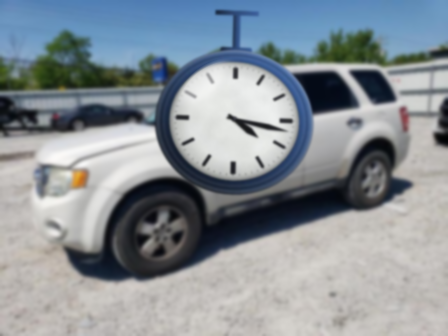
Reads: 4 h 17 min
